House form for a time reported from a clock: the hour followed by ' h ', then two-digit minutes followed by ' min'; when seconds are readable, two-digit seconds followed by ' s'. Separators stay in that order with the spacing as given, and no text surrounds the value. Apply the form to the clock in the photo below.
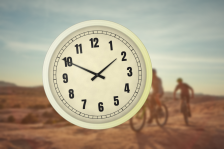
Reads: 1 h 50 min
